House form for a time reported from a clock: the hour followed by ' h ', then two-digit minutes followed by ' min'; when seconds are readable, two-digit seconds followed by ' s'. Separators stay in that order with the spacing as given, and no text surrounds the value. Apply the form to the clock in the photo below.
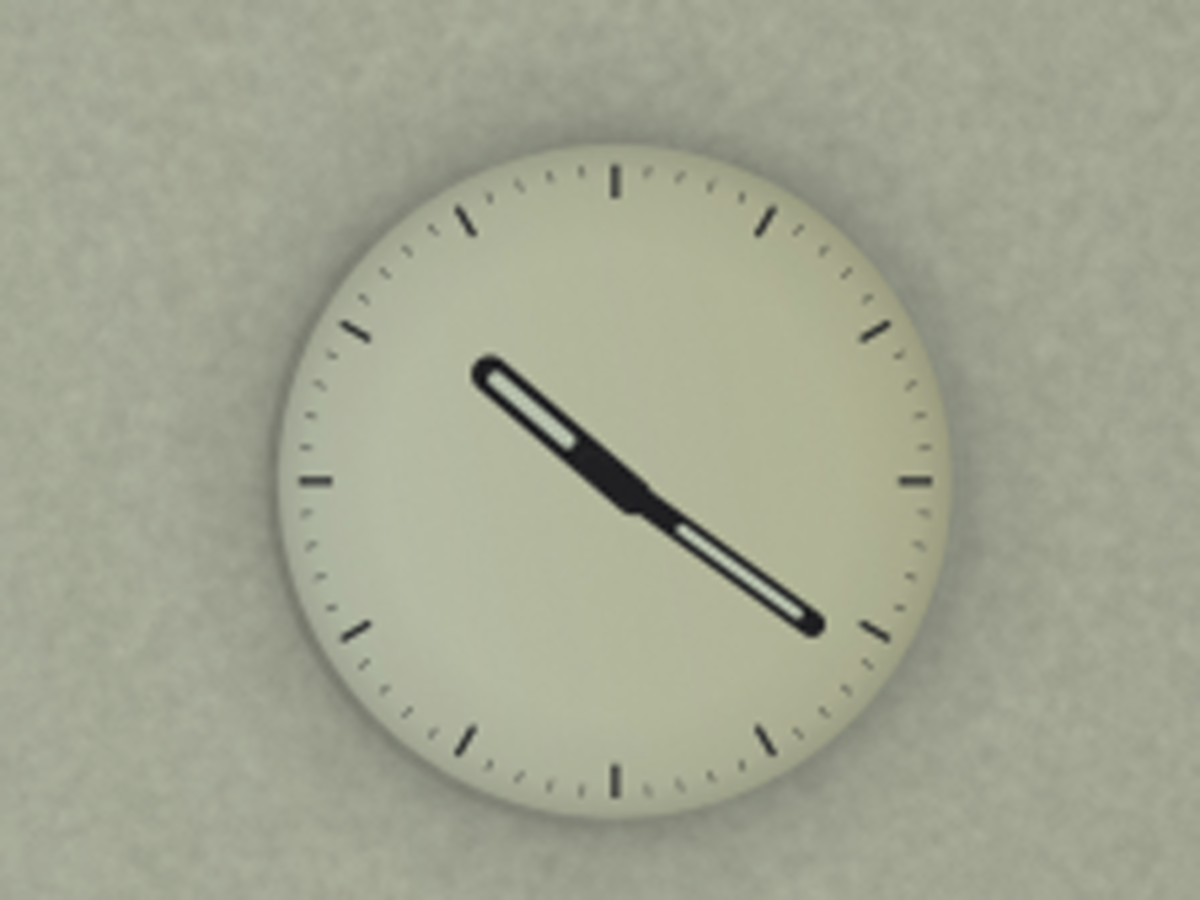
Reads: 10 h 21 min
